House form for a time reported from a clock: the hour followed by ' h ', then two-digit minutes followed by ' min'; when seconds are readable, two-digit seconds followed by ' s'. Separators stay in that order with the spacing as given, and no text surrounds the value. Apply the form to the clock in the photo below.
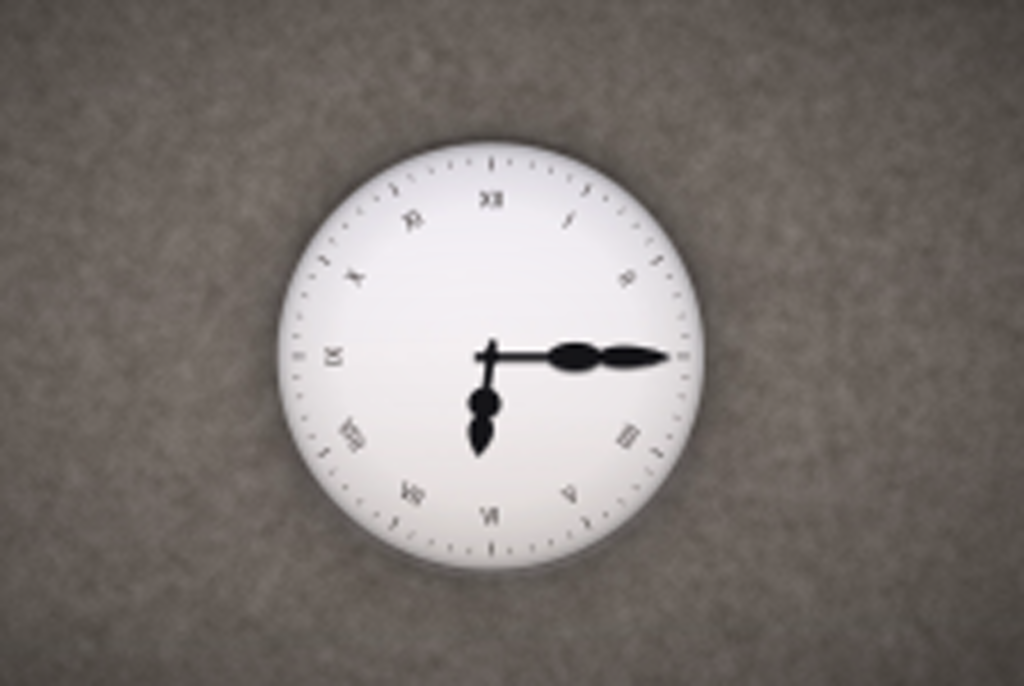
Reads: 6 h 15 min
